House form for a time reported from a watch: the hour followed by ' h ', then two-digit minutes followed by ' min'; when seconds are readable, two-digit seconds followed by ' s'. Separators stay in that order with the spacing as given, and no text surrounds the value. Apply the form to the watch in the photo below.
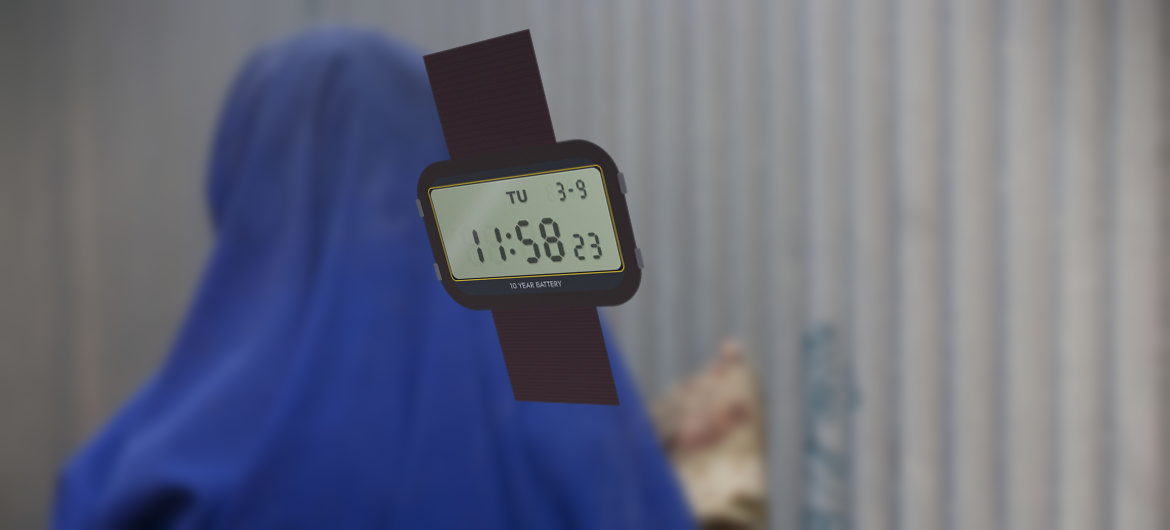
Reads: 11 h 58 min 23 s
